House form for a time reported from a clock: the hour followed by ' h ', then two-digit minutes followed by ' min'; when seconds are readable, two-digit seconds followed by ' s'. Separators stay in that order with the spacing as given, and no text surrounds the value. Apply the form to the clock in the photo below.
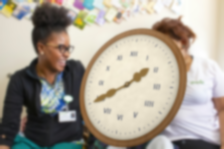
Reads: 1 h 40 min
